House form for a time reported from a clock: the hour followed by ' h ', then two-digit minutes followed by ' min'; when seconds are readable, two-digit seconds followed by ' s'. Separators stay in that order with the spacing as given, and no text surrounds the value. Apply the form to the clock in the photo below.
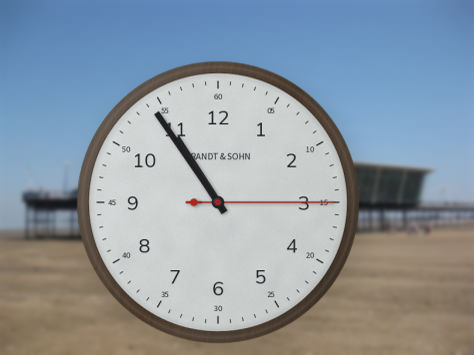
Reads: 10 h 54 min 15 s
